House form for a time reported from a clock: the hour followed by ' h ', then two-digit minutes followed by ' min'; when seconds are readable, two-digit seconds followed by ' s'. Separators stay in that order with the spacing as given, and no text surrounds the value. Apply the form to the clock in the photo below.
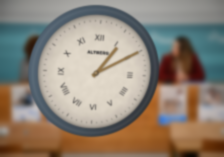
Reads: 1 h 10 min
